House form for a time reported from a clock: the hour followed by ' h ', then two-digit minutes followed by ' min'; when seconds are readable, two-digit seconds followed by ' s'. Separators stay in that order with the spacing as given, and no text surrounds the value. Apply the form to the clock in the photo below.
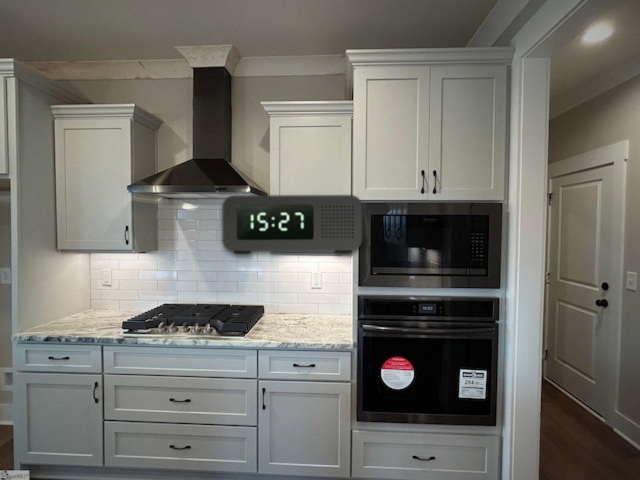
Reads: 15 h 27 min
